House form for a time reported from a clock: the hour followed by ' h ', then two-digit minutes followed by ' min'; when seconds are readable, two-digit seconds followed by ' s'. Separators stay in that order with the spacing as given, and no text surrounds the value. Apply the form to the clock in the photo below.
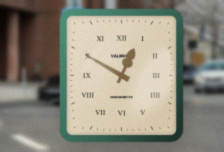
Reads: 12 h 50 min
